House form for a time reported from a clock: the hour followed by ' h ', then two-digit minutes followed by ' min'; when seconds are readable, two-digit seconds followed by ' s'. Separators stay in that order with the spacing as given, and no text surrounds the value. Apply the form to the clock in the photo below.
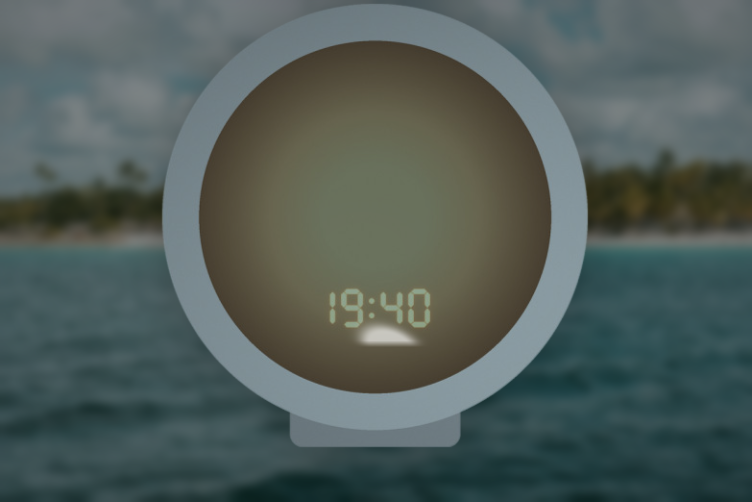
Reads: 19 h 40 min
